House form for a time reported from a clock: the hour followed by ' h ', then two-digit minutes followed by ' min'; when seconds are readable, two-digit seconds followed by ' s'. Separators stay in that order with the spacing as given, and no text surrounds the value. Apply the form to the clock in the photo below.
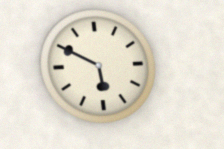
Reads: 5 h 50 min
